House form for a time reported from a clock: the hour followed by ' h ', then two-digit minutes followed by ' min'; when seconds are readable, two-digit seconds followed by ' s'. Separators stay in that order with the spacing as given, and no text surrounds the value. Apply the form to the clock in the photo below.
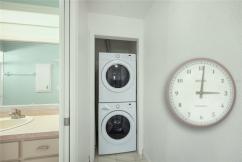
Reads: 3 h 01 min
